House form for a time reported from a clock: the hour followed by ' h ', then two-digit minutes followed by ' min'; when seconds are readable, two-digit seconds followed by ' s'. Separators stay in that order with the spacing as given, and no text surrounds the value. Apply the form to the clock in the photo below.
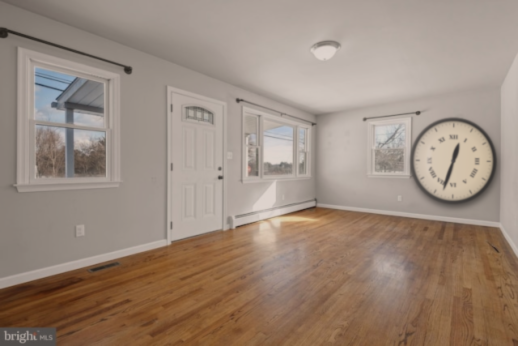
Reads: 12 h 33 min
